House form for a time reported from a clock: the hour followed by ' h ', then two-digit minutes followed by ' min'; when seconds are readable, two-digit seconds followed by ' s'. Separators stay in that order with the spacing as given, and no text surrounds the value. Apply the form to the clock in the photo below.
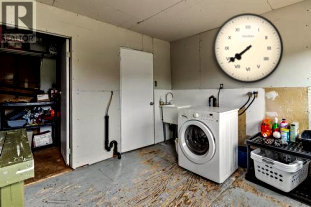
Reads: 7 h 39 min
